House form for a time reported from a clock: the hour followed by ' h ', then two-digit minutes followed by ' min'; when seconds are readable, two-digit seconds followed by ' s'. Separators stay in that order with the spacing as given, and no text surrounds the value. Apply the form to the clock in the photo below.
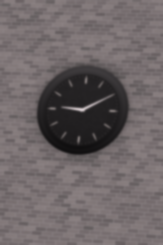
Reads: 9 h 10 min
